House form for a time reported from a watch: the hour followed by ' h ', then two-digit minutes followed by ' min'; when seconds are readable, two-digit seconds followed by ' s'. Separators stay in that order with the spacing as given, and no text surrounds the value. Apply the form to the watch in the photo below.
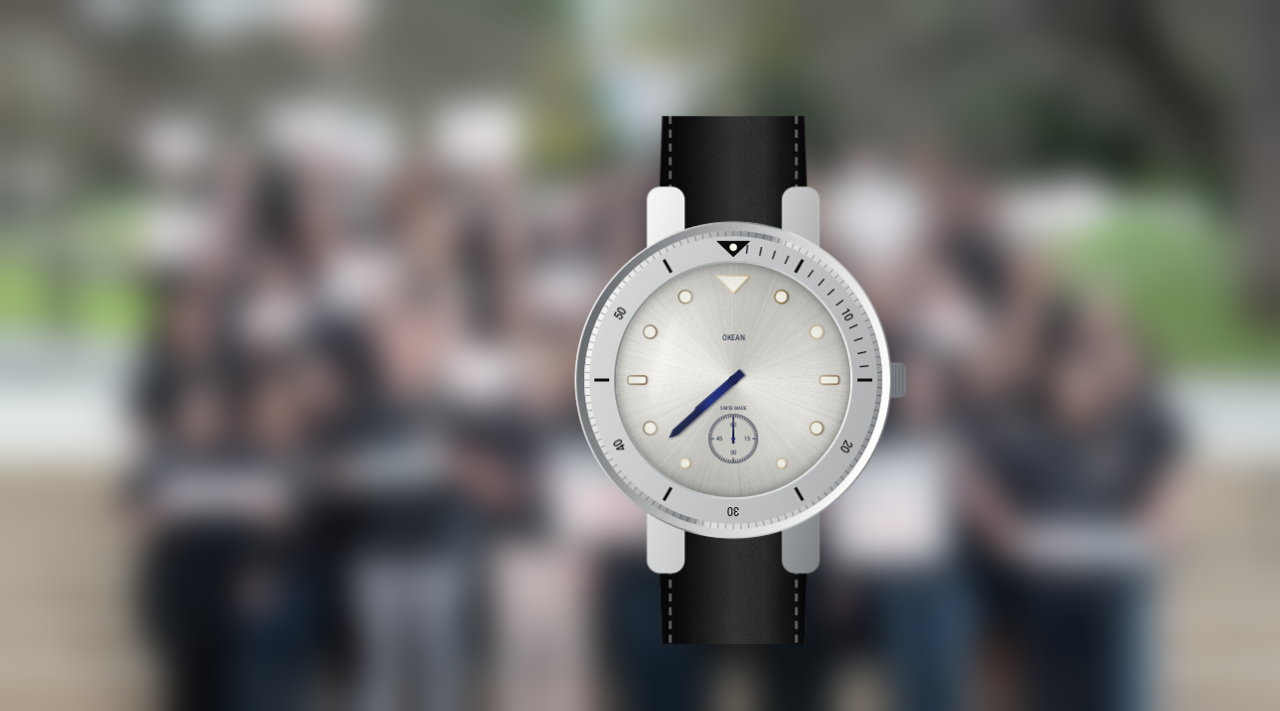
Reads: 7 h 38 min
